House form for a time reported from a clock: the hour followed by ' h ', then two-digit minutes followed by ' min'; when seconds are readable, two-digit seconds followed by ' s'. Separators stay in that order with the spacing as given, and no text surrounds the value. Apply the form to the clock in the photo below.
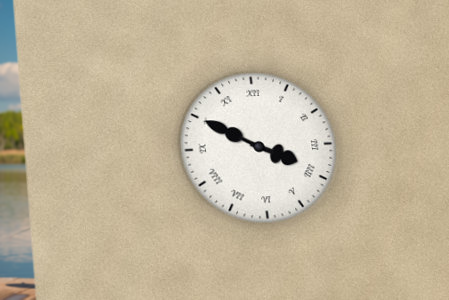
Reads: 3 h 50 min
